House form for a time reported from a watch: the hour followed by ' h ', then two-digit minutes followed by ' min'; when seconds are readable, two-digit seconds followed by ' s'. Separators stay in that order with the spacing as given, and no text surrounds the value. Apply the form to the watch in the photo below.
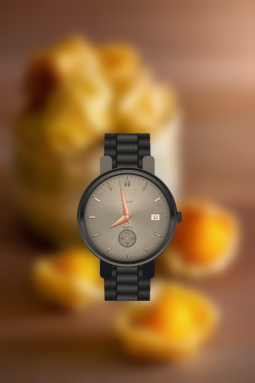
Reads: 7 h 58 min
